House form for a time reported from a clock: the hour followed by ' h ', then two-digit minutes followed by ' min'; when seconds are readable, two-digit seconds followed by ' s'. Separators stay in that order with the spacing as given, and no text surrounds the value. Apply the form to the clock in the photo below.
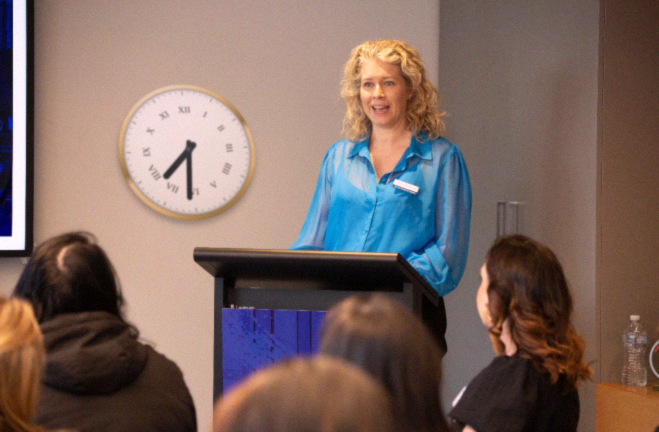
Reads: 7 h 31 min
